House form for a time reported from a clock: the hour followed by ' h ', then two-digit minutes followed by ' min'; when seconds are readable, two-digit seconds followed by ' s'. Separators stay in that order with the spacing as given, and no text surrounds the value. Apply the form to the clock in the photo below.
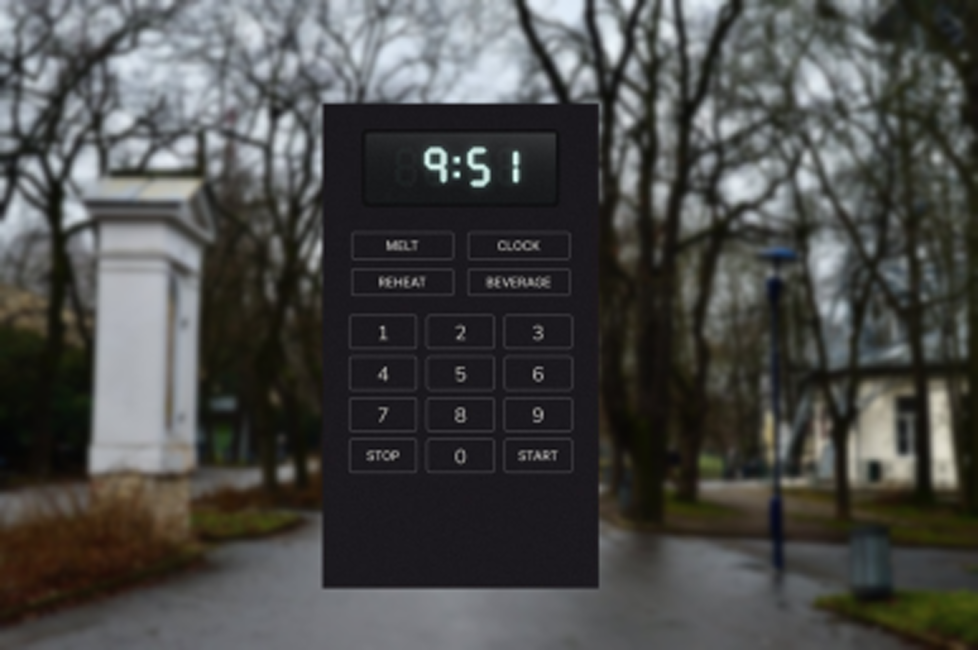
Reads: 9 h 51 min
